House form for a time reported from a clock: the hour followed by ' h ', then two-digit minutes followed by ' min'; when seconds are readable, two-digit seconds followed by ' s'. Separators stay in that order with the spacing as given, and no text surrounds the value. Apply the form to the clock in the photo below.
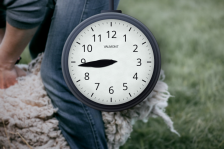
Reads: 8 h 44 min
